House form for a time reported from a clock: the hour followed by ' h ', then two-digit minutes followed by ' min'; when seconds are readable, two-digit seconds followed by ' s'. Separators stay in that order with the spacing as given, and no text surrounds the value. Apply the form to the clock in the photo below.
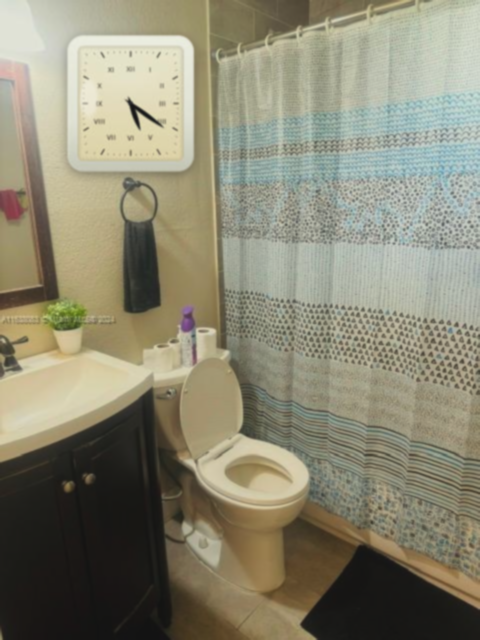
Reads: 5 h 21 min
